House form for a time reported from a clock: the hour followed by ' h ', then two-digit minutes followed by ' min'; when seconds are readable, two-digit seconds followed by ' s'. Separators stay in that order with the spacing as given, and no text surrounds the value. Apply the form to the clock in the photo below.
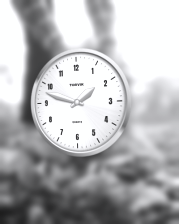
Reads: 1 h 48 min
